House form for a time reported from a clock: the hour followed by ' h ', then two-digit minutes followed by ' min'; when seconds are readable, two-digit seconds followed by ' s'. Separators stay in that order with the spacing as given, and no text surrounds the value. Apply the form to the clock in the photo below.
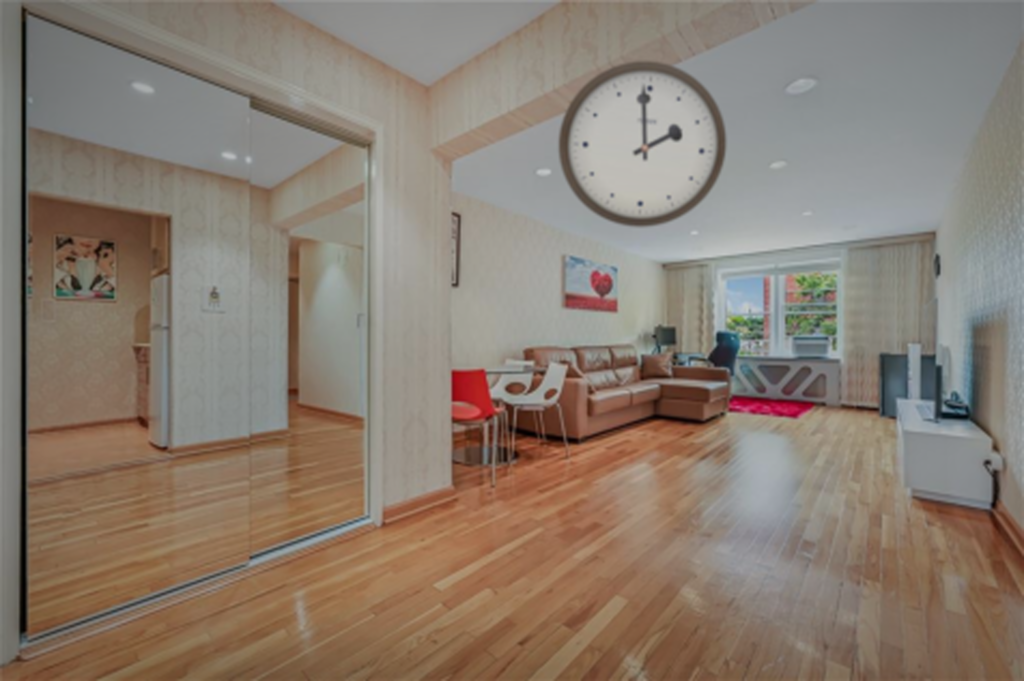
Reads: 1 h 59 min
